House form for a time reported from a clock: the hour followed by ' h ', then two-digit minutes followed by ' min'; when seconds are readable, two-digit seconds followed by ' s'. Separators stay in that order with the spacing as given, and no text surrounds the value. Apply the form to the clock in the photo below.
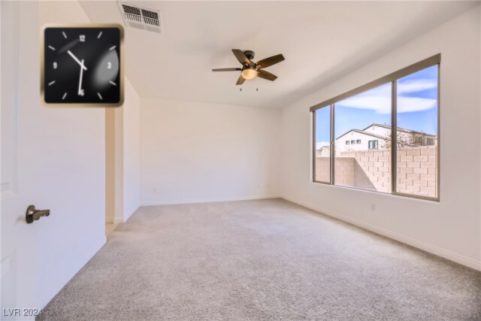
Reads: 10 h 31 min
